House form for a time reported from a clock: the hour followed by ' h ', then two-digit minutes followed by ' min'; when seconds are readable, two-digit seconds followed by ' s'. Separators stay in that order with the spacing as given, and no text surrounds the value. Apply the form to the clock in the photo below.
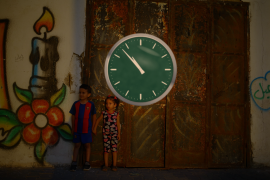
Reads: 10 h 53 min
